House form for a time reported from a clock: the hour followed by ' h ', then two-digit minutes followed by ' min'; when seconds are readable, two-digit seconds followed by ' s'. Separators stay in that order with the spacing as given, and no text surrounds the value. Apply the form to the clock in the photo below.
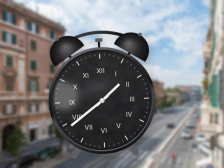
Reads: 1 h 39 min
